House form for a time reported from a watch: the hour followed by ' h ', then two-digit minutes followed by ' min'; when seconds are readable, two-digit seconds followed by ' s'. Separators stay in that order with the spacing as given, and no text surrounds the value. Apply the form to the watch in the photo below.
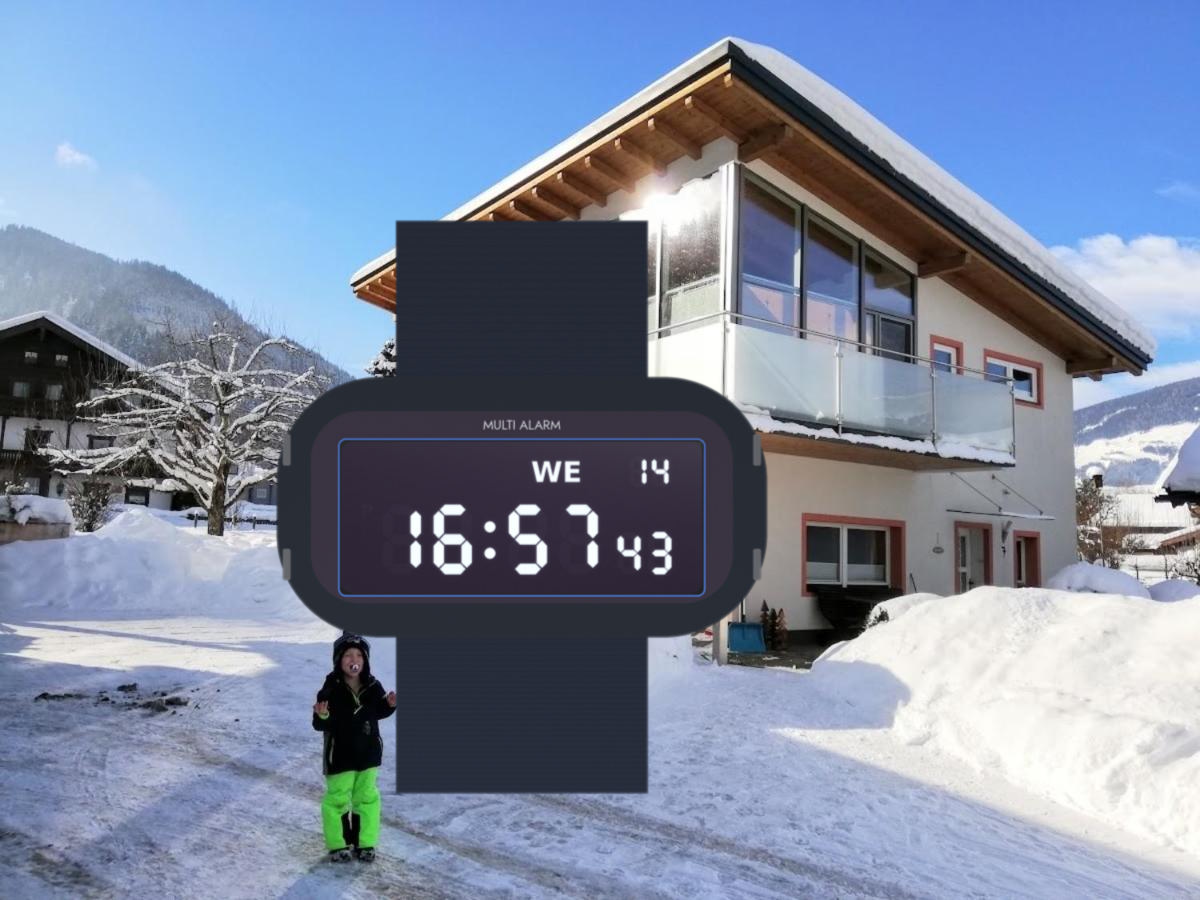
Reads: 16 h 57 min 43 s
